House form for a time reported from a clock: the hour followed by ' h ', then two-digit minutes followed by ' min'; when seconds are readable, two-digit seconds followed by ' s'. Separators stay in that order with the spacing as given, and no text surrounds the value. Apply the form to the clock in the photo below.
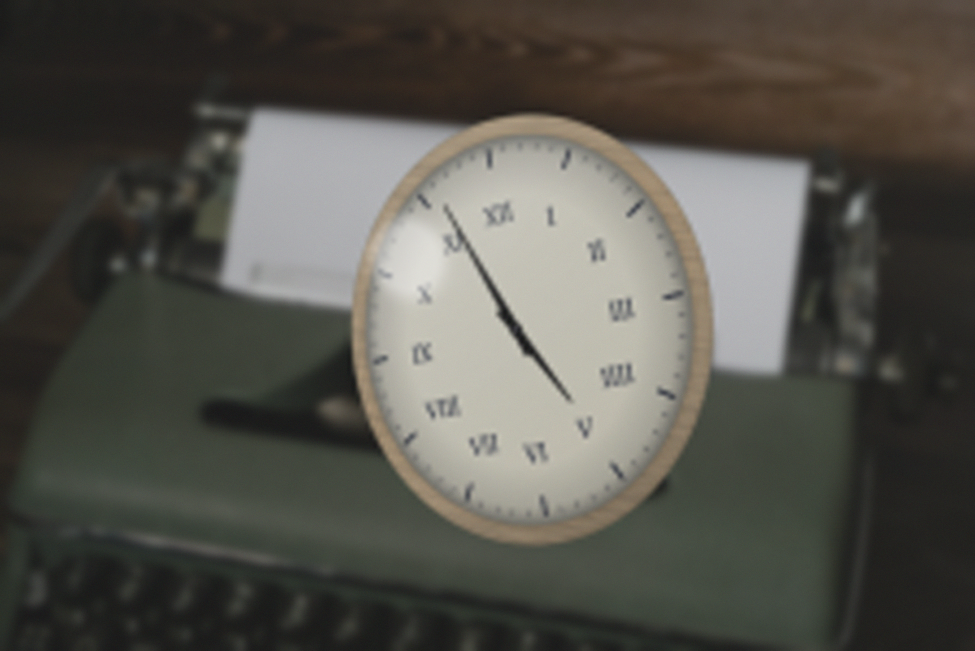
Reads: 4 h 56 min
